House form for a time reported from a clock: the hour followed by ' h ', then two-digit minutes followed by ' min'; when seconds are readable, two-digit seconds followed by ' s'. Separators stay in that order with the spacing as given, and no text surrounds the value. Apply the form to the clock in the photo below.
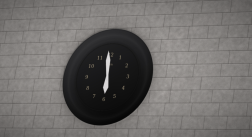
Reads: 5 h 59 min
